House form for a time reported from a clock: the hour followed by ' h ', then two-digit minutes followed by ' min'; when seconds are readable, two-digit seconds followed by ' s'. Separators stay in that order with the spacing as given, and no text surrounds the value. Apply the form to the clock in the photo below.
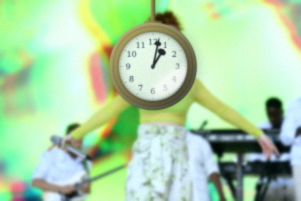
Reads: 1 h 02 min
